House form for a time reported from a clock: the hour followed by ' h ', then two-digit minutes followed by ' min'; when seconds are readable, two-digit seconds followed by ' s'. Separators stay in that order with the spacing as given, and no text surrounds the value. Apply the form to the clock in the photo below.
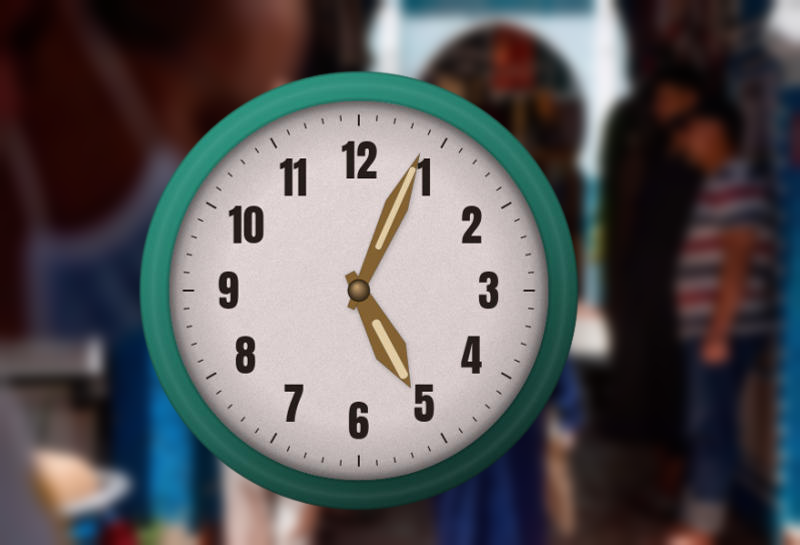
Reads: 5 h 04 min
